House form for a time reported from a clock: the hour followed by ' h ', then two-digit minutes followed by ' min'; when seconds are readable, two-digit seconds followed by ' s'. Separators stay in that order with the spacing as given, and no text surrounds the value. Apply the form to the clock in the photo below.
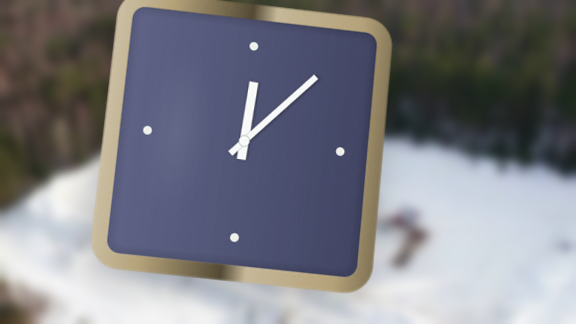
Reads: 12 h 07 min
